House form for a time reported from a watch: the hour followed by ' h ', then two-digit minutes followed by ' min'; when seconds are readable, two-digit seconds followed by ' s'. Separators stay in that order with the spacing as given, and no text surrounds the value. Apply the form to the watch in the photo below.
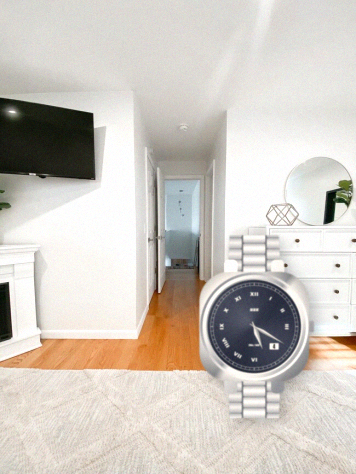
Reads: 5 h 20 min
